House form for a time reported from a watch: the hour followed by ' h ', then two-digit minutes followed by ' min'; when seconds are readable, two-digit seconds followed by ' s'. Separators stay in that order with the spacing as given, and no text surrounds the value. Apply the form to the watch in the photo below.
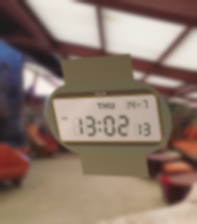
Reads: 13 h 02 min 13 s
